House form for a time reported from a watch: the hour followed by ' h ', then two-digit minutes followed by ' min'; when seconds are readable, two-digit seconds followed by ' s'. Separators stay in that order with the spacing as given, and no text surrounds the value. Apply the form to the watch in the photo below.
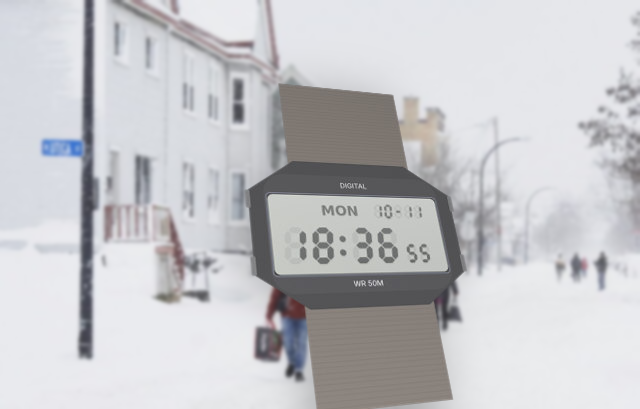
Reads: 18 h 36 min 55 s
